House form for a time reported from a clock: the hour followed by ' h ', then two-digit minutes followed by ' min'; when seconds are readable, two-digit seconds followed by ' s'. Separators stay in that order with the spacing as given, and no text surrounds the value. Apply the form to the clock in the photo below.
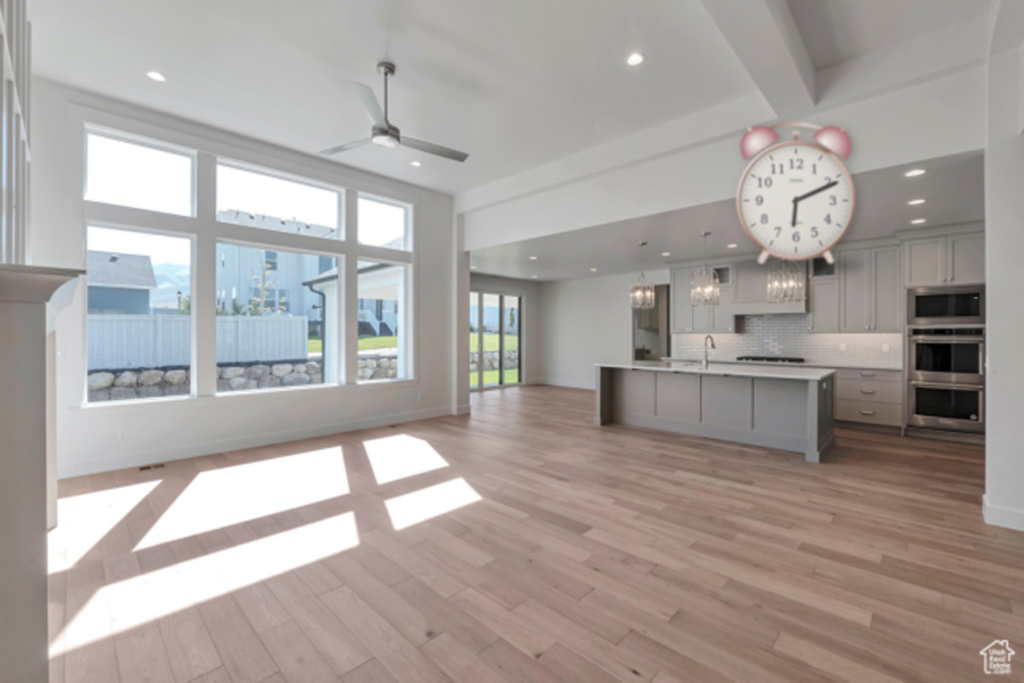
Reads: 6 h 11 min
